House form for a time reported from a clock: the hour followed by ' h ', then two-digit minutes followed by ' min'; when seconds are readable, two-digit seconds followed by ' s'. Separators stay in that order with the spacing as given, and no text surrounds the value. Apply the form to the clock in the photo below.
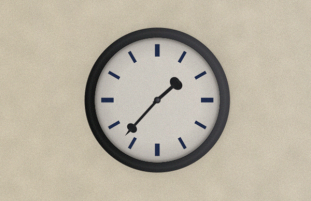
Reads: 1 h 37 min
